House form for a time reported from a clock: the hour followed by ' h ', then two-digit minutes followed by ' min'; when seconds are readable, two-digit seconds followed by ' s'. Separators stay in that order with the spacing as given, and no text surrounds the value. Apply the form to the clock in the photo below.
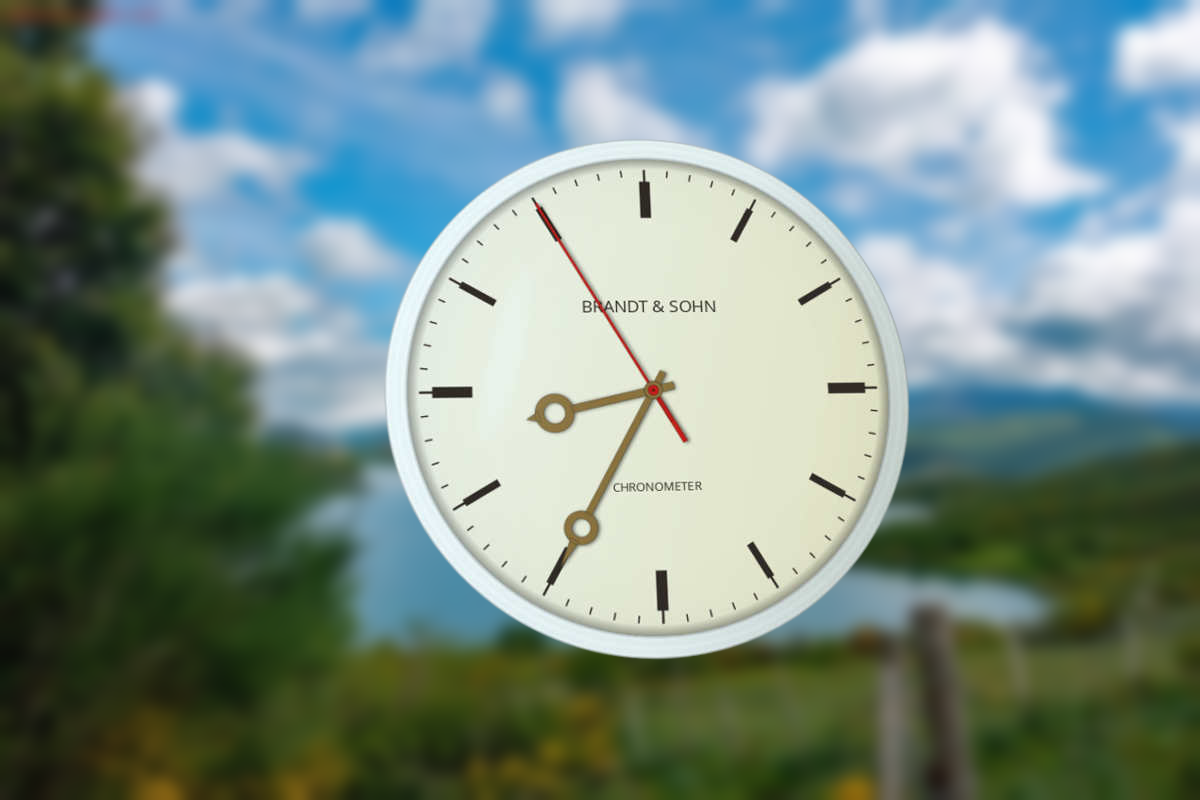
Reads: 8 h 34 min 55 s
